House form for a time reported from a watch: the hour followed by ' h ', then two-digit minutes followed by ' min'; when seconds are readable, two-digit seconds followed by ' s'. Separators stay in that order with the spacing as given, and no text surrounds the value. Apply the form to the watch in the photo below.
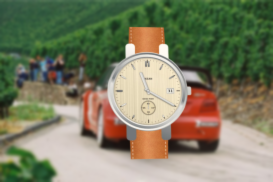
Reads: 11 h 20 min
